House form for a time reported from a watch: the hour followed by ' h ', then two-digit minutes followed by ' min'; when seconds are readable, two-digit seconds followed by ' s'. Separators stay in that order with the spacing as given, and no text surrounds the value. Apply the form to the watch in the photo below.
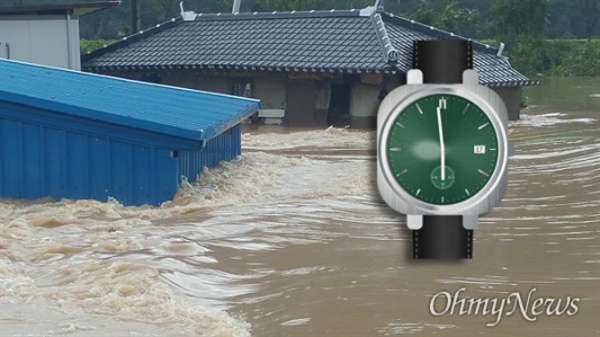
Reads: 5 h 59 min
